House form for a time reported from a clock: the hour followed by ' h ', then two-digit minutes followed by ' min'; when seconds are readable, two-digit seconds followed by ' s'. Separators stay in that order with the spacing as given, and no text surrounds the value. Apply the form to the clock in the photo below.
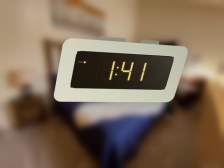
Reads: 1 h 41 min
